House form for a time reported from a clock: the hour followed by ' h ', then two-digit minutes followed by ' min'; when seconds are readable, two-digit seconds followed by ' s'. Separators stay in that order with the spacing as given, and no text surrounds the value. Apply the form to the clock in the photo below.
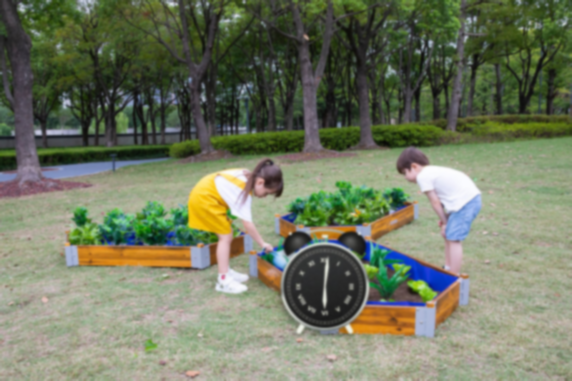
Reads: 6 h 01 min
